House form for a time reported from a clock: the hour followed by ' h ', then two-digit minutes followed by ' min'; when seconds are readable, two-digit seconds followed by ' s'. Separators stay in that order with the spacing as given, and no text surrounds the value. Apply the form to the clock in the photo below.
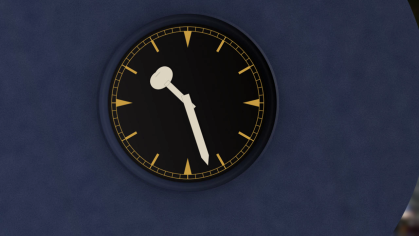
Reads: 10 h 27 min
